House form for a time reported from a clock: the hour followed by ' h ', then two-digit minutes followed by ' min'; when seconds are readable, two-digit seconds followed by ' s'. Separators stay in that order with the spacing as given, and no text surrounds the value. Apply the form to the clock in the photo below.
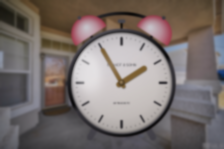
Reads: 1 h 55 min
